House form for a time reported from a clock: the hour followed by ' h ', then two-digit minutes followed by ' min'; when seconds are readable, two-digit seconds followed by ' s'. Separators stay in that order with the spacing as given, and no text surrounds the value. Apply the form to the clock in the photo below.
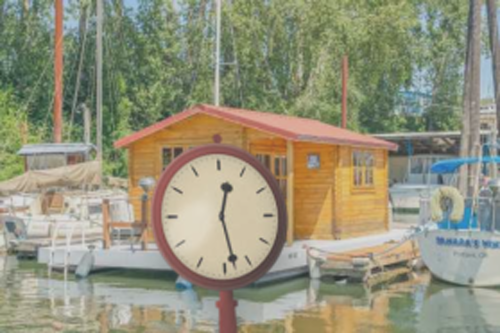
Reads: 12 h 28 min
